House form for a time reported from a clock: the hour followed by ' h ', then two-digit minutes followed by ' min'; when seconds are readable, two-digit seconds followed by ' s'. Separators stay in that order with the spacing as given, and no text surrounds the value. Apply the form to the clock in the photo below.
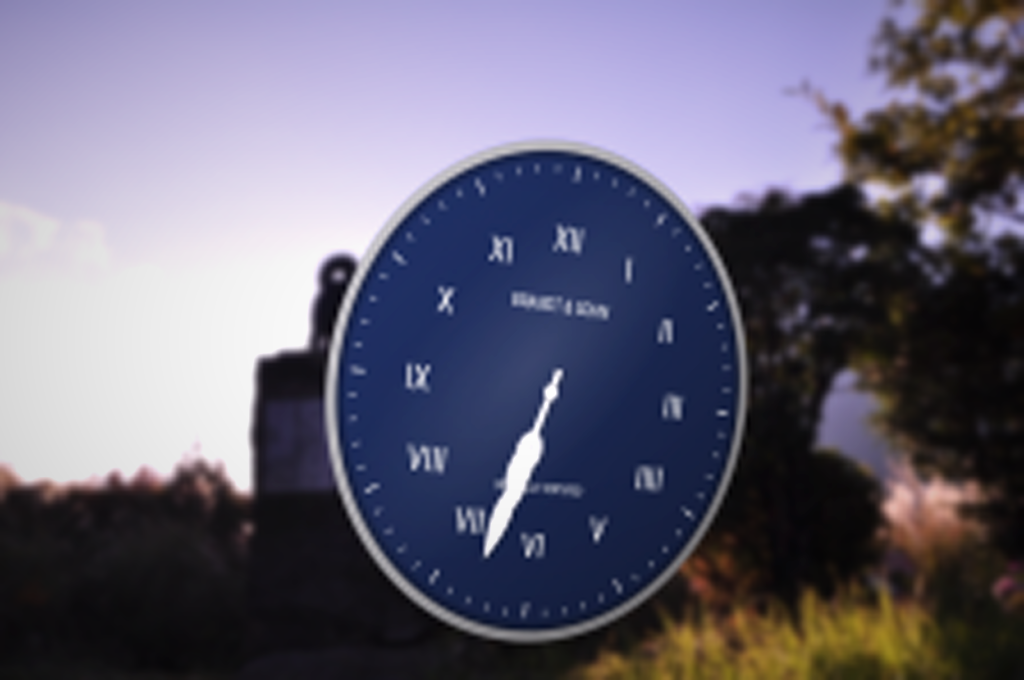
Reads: 6 h 33 min
